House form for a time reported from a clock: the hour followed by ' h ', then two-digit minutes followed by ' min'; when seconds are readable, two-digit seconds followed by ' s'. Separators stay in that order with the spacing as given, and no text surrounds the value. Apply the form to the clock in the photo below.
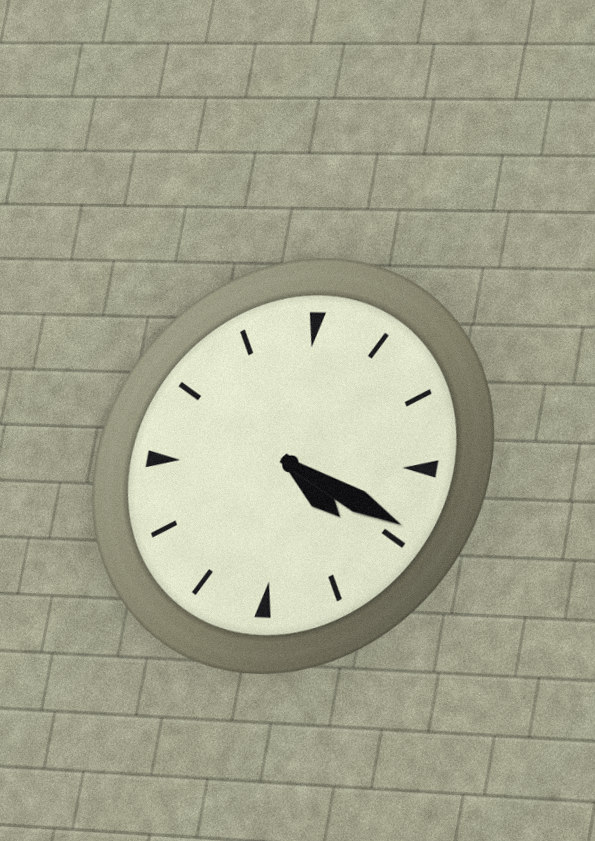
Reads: 4 h 19 min
